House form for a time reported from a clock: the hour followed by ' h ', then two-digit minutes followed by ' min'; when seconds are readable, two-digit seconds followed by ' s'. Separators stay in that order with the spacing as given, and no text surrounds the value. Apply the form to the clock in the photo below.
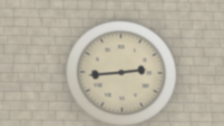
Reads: 2 h 44 min
